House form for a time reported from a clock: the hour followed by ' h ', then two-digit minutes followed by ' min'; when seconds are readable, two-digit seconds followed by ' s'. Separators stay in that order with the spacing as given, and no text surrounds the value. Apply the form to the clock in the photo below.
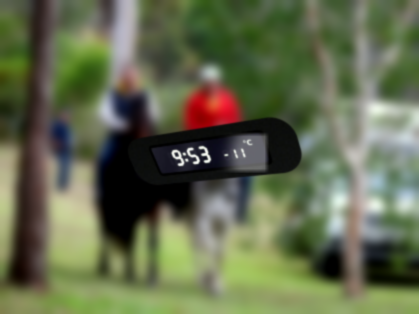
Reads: 9 h 53 min
